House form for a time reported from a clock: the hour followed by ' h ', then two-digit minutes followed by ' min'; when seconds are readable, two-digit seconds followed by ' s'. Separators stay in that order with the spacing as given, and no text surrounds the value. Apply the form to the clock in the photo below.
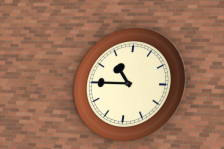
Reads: 10 h 45 min
